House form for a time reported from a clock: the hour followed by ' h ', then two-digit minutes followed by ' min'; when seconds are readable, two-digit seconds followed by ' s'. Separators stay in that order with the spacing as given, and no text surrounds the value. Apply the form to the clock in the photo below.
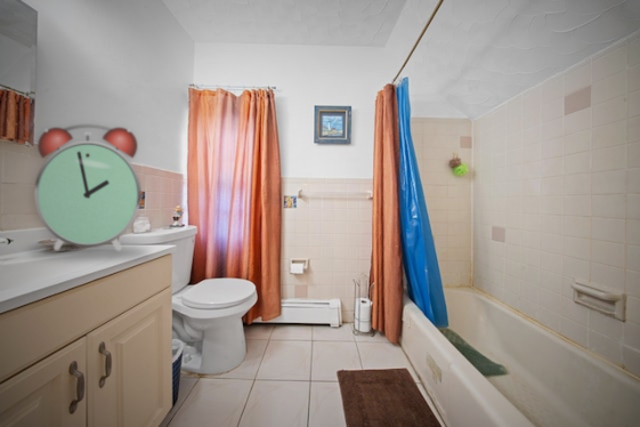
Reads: 1 h 58 min
